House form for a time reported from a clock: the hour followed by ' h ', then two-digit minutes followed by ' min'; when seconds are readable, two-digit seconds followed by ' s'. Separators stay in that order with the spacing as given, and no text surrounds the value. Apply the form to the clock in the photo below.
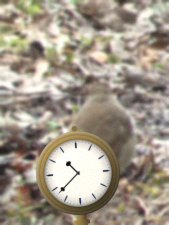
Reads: 10 h 38 min
